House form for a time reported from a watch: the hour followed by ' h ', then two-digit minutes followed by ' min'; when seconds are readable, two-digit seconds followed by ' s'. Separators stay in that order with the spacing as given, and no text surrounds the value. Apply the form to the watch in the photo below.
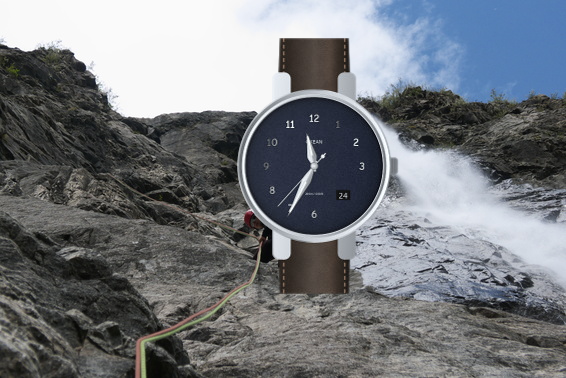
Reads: 11 h 34 min 37 s
